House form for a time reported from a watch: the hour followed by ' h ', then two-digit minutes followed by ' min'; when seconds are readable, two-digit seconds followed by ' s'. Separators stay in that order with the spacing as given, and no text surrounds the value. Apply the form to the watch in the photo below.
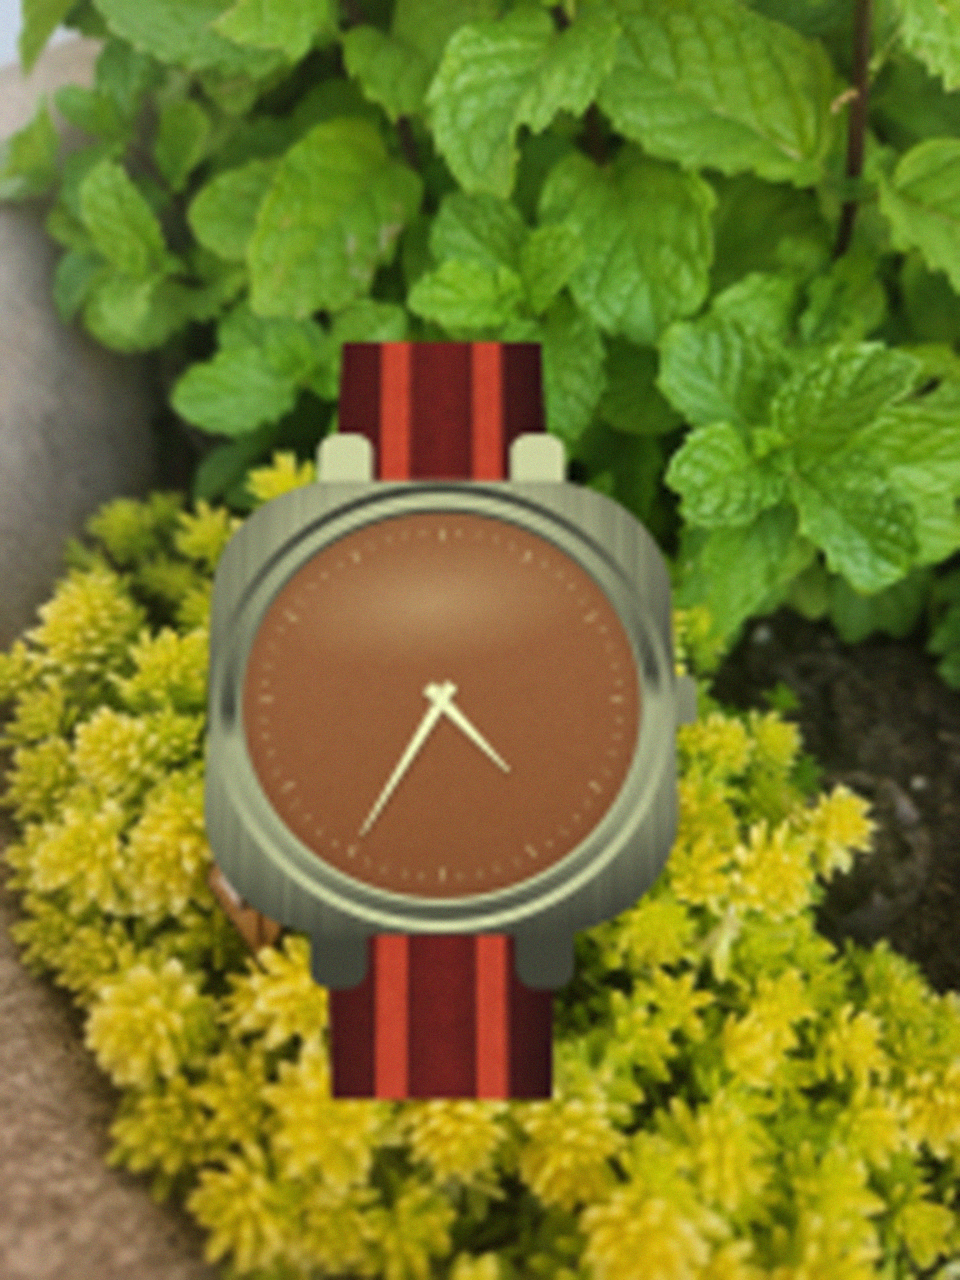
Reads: 4 h 35 min
